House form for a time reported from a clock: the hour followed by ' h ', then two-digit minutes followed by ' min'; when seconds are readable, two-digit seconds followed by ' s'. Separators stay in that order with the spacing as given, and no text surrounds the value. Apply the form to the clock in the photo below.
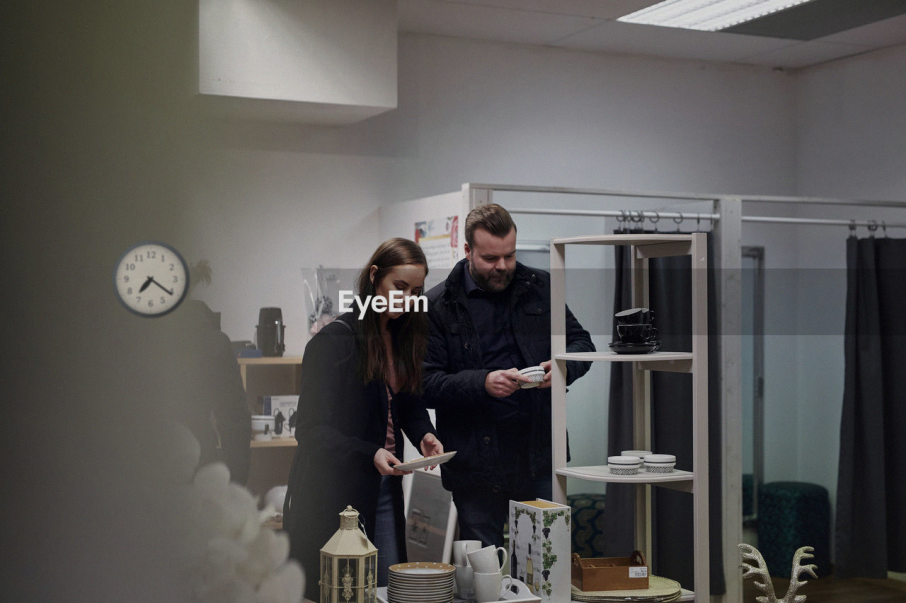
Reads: 7 h 21 min
